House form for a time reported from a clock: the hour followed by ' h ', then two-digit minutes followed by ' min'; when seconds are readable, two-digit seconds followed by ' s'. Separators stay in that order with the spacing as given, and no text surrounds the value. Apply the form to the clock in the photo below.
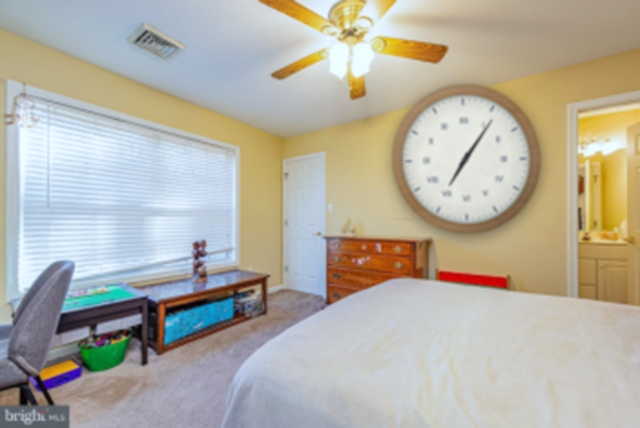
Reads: 7 h 06 min
